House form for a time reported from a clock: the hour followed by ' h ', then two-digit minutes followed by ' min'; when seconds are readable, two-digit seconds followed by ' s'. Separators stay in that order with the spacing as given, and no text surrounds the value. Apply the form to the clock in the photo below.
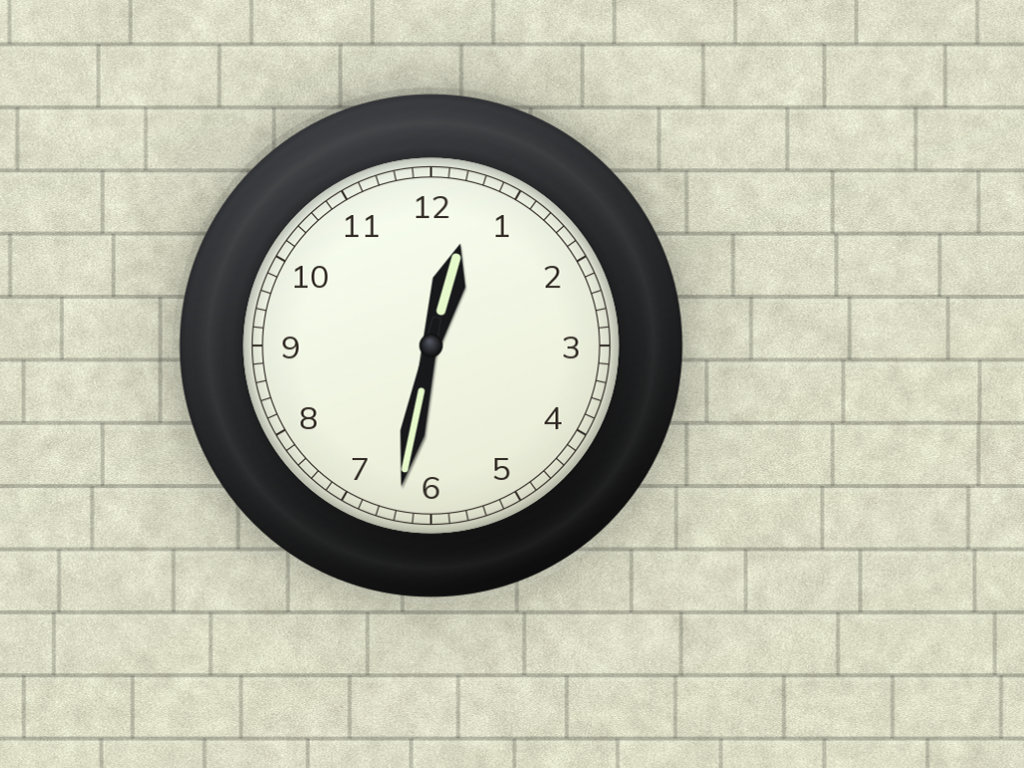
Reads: 12 h 32 min
